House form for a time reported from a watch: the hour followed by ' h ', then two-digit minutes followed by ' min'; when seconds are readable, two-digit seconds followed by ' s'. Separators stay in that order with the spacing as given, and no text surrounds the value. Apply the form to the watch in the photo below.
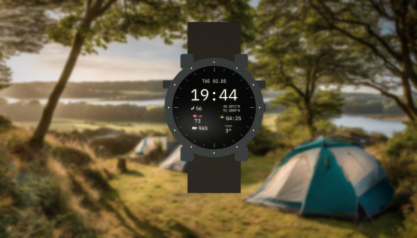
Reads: 19 h 44 min
